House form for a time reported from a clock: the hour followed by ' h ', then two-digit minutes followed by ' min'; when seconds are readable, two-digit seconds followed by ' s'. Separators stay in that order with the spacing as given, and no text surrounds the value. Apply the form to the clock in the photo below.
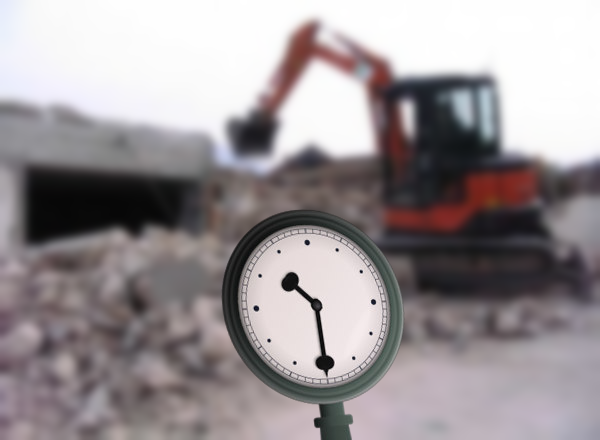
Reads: 10 h 30 min
